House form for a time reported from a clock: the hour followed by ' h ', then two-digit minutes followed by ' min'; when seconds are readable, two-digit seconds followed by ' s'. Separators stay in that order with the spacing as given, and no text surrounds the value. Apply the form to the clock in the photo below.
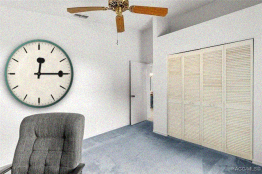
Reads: 12 h 15 min
